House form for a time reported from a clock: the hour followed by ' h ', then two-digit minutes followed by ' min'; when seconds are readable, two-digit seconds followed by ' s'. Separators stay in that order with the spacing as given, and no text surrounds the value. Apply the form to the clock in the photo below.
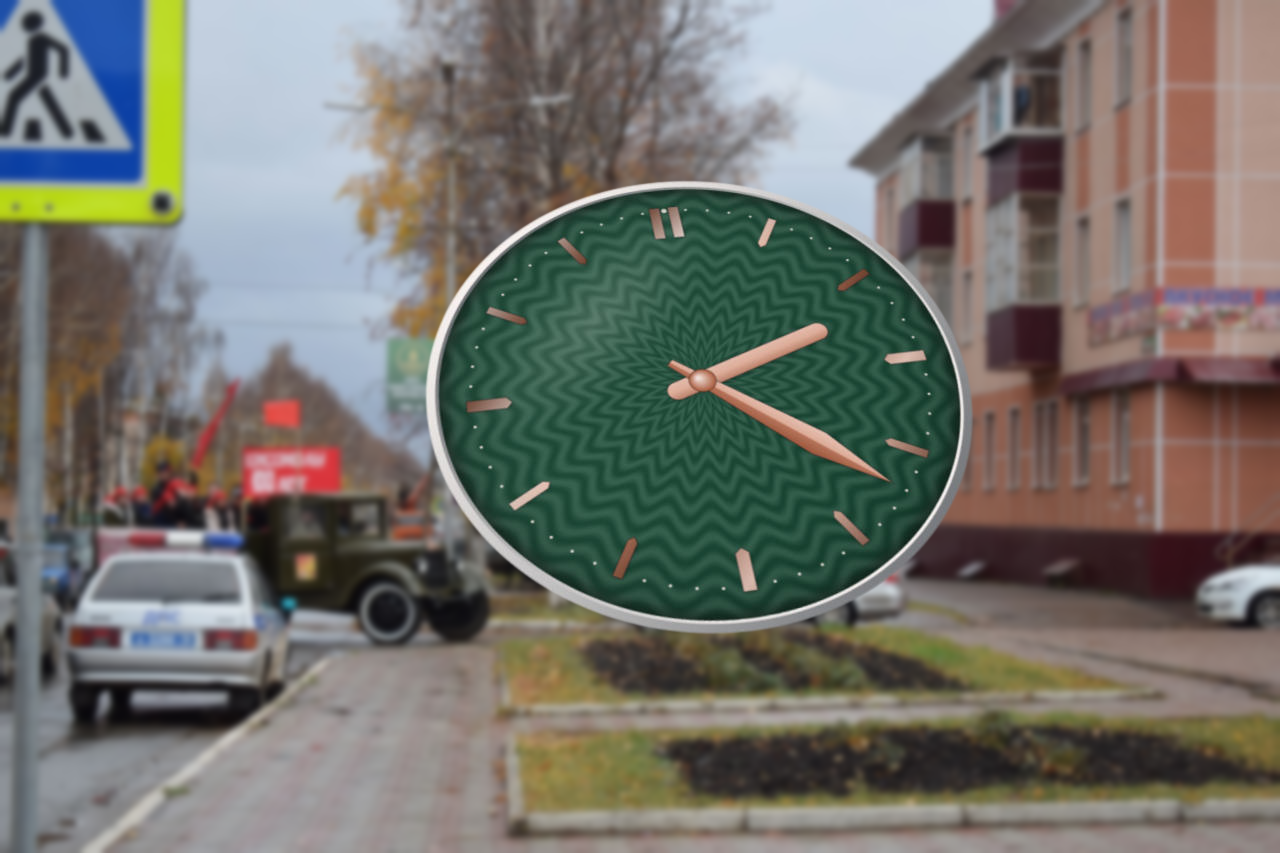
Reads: 2 h 22 min
